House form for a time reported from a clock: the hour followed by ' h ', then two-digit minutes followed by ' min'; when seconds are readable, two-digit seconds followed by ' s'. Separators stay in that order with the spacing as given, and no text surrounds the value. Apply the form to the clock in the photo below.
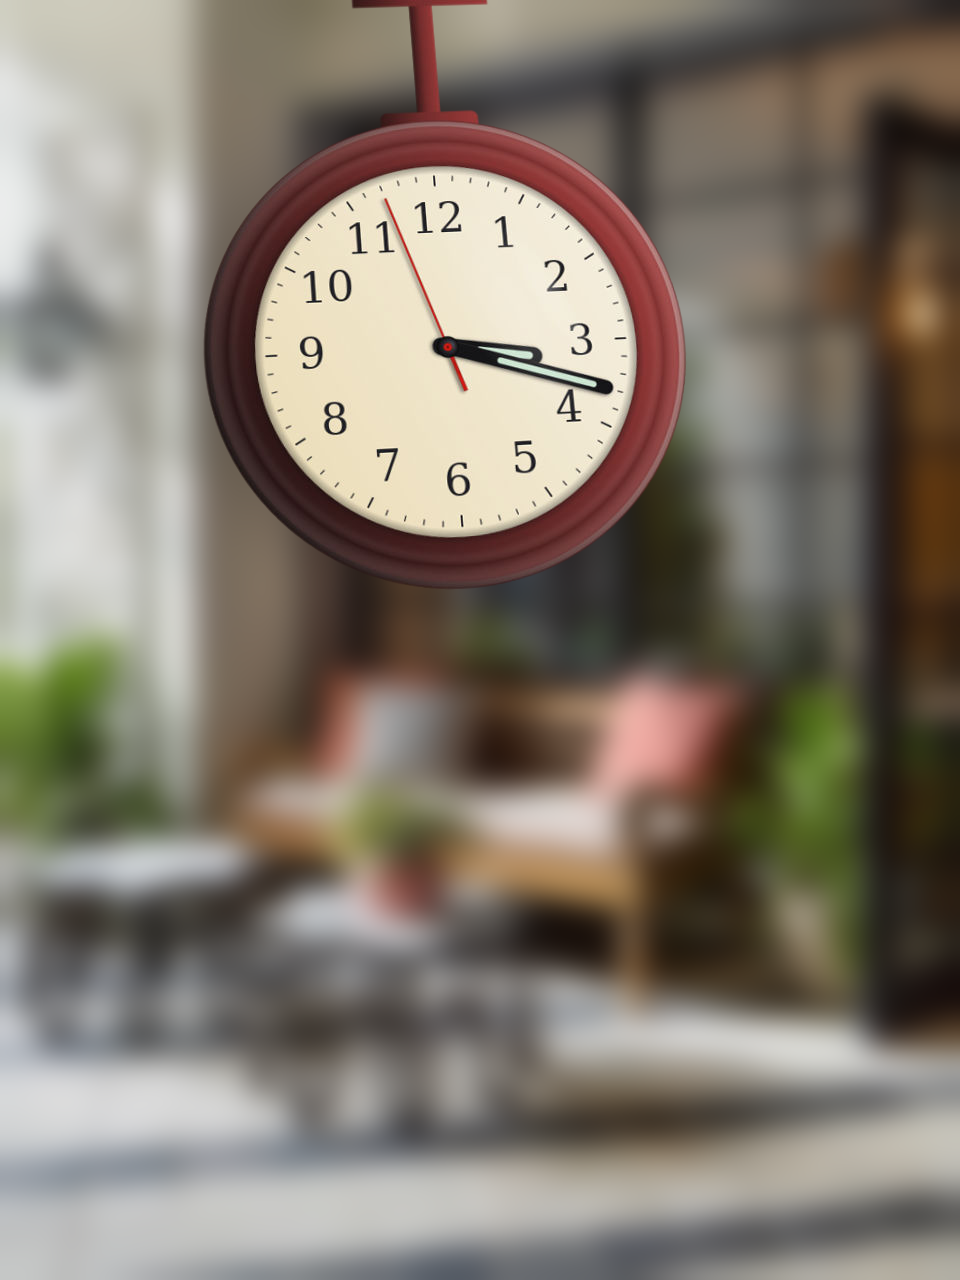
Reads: 3 h 17 min 57 s
